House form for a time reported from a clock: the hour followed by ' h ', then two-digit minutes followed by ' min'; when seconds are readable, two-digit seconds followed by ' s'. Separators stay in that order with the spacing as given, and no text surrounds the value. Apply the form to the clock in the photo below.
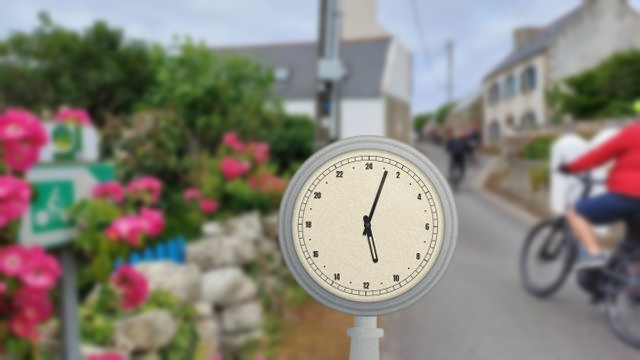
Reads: 11 h 03 min
